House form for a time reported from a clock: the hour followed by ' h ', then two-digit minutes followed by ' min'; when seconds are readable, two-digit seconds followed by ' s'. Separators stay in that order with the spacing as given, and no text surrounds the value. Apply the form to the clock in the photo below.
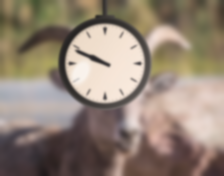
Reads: 9 h 49 min
